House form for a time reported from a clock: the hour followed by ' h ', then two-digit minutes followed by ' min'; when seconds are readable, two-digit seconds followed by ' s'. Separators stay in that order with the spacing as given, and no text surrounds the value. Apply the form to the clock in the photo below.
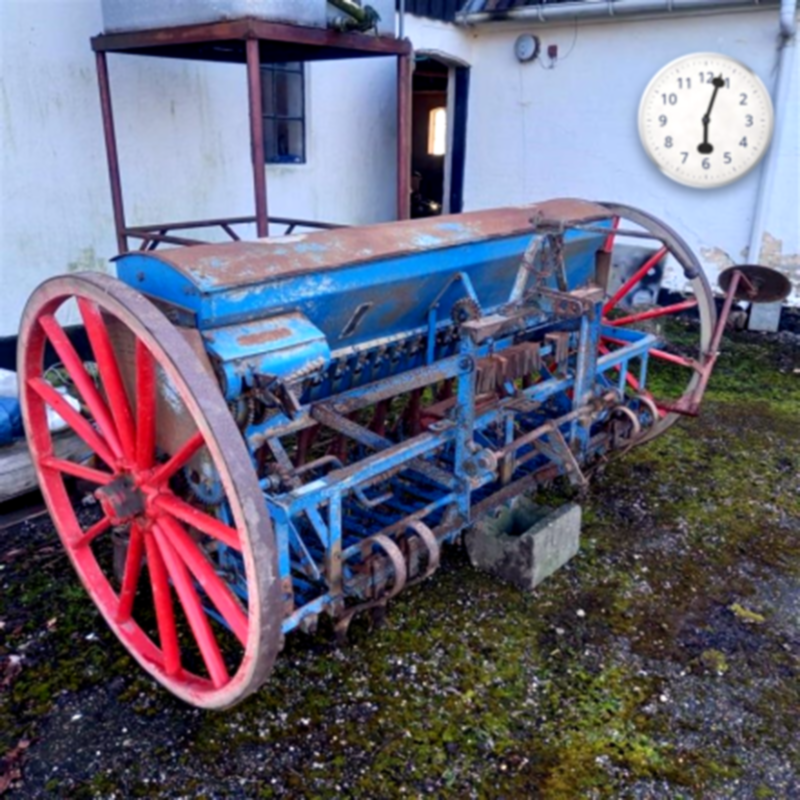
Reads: 6 h 03 min
